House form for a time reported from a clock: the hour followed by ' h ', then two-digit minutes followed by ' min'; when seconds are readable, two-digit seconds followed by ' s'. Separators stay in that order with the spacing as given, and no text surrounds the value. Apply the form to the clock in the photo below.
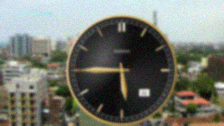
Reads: 5 h 45 min
